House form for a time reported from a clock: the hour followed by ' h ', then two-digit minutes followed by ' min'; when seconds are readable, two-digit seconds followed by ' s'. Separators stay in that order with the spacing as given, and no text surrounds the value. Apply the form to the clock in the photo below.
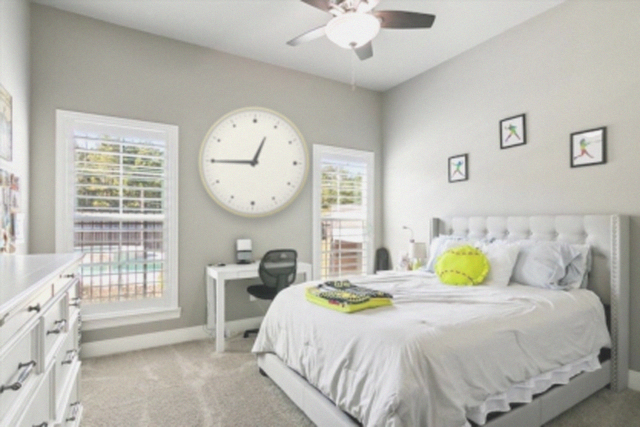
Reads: 12 h 45 min
